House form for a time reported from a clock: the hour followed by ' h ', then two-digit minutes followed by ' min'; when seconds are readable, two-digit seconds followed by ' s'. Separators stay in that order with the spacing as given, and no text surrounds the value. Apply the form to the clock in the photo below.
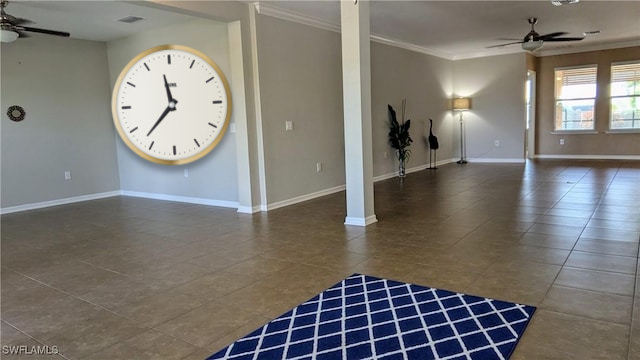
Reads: 11 h 37 min
